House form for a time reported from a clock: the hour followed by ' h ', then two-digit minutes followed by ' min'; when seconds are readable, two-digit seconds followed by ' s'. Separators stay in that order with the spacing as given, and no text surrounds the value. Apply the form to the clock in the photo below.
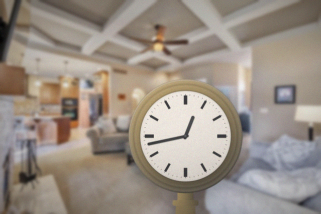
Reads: 12 h 43 min
